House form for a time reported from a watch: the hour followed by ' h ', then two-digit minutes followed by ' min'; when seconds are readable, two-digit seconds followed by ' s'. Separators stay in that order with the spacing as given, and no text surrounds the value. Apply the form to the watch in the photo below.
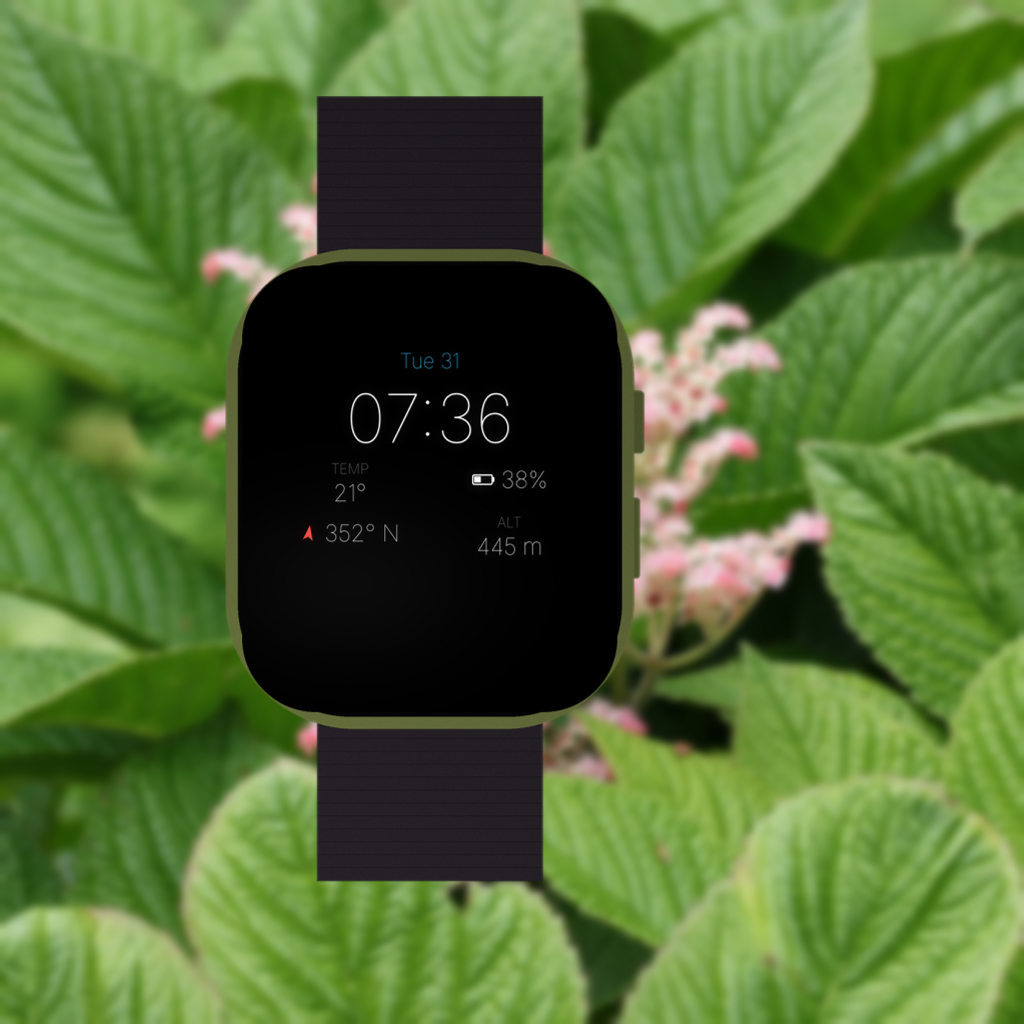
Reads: 7 h 36 min
